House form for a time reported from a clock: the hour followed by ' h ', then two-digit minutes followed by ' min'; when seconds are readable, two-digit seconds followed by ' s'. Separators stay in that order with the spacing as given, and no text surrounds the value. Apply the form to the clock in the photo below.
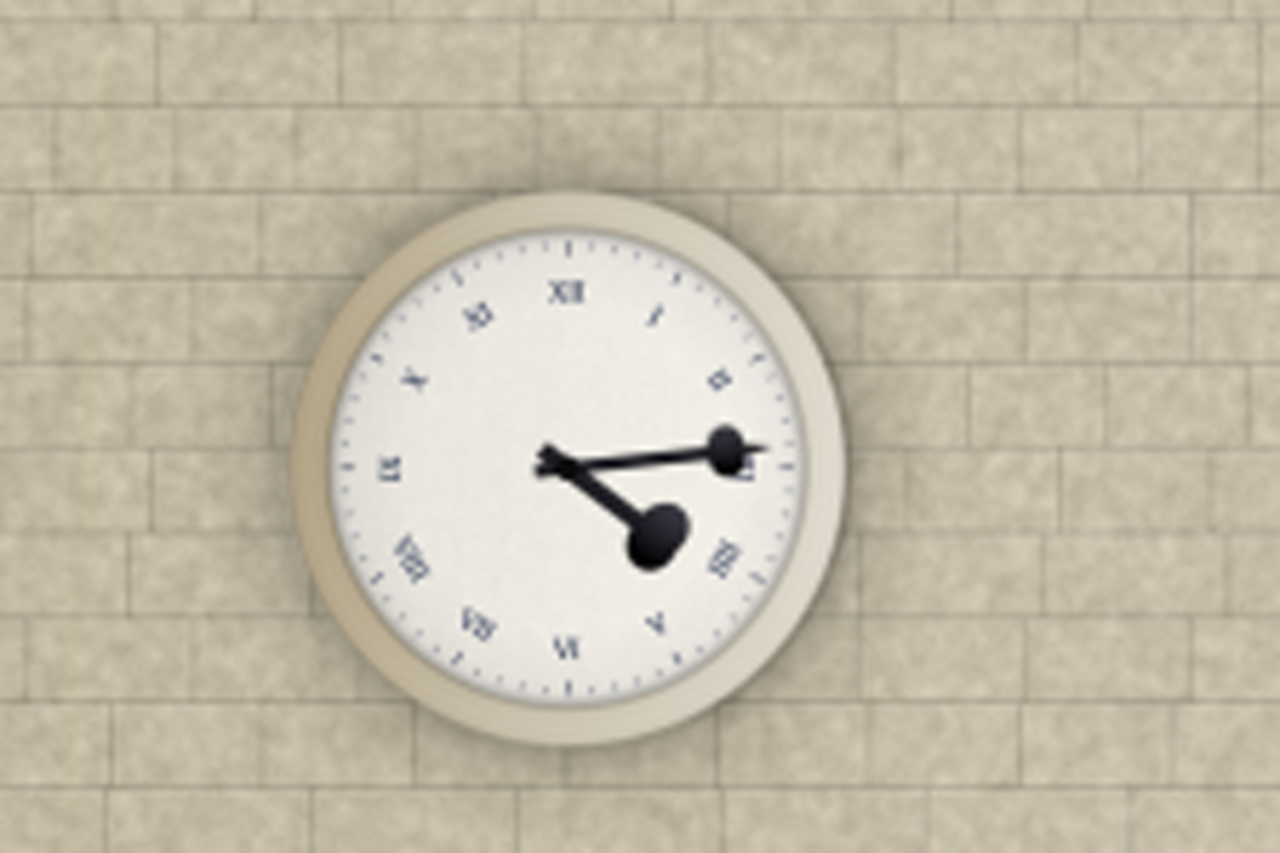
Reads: 4 h 14 min
